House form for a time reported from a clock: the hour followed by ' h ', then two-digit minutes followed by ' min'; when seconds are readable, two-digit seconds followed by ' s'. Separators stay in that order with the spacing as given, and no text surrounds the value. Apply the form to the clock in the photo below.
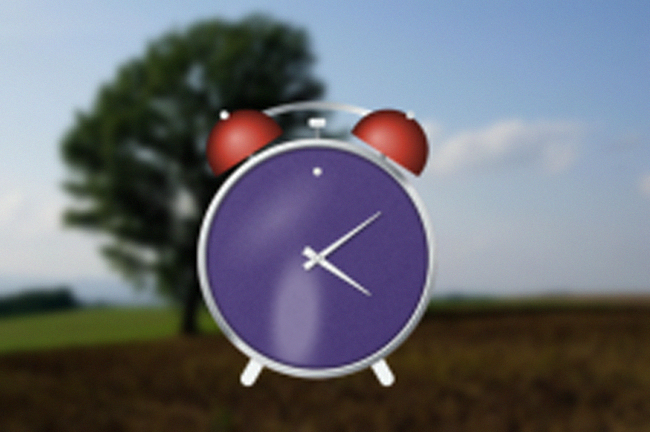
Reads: 4 h 09 min
